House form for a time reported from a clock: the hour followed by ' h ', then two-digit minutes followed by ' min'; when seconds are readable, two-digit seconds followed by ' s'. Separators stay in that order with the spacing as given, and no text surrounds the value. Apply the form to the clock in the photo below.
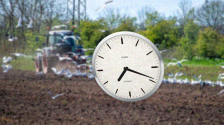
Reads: 7 h 19 min
